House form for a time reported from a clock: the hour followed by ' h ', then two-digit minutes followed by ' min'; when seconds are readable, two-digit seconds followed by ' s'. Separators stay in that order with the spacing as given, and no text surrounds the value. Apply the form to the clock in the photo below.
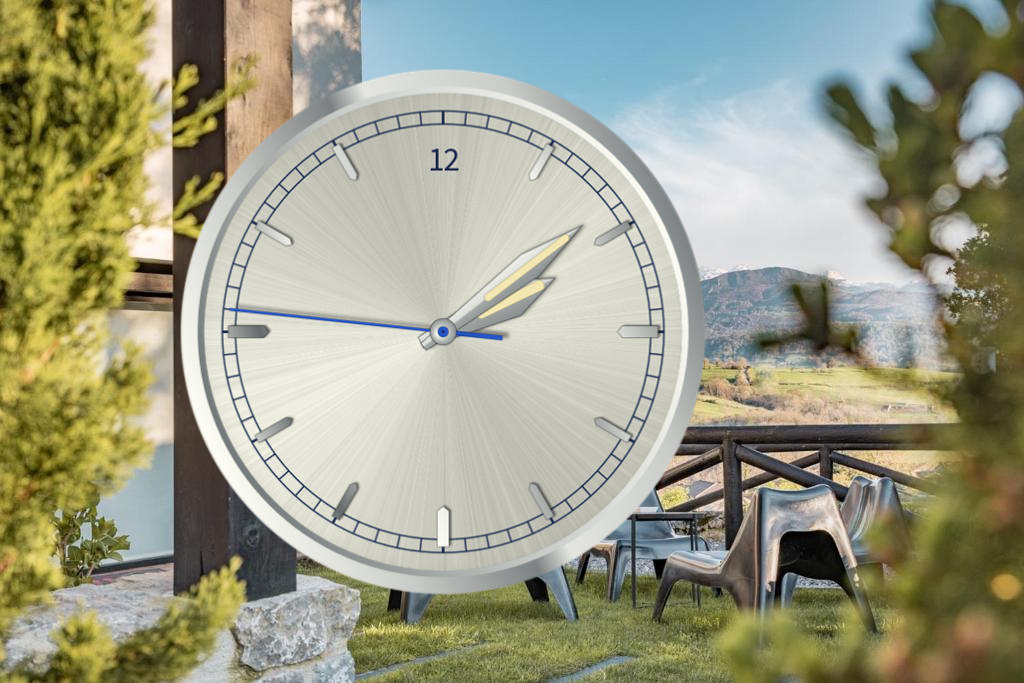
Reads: 2 h 08 min 46 s
